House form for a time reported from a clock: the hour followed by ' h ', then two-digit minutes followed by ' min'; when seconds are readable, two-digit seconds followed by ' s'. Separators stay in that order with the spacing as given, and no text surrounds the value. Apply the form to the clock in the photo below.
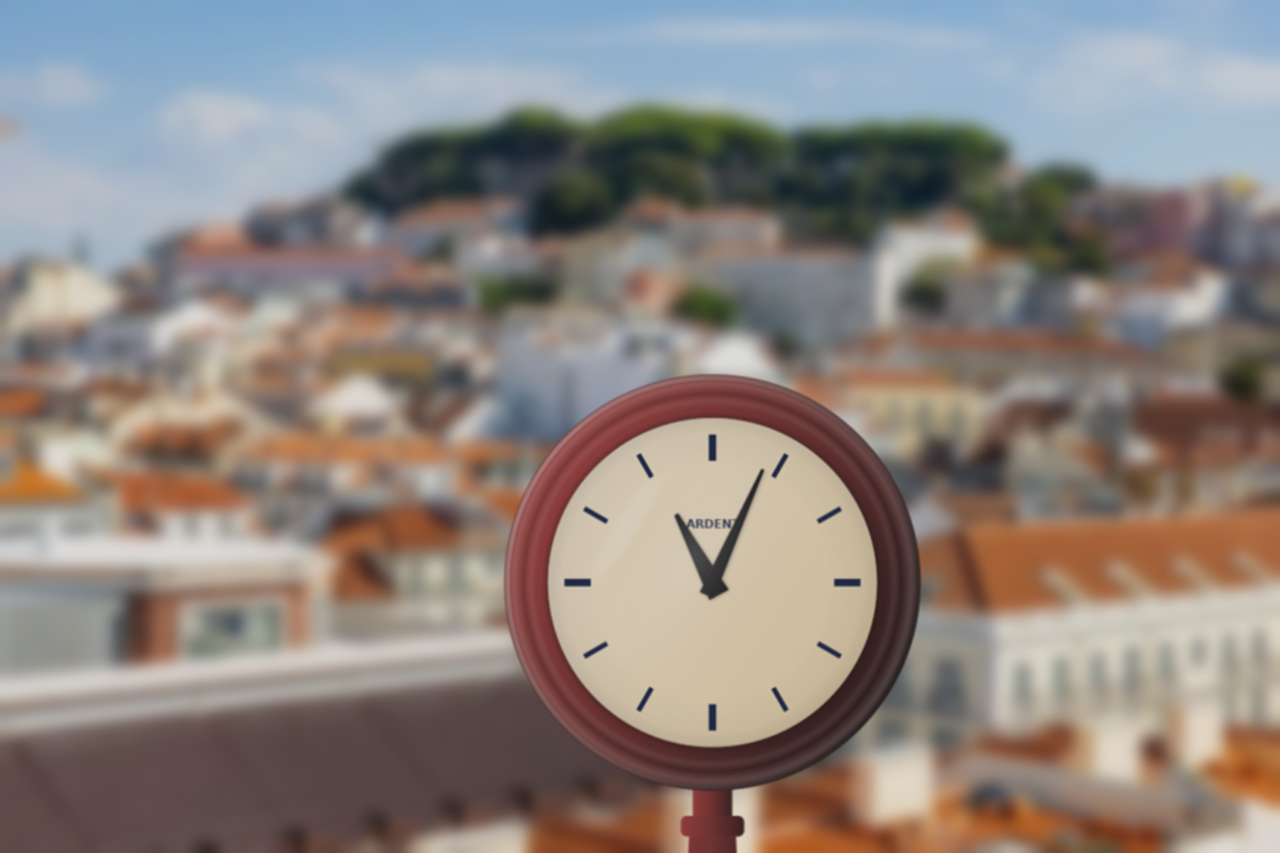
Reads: 11 h 04 min
